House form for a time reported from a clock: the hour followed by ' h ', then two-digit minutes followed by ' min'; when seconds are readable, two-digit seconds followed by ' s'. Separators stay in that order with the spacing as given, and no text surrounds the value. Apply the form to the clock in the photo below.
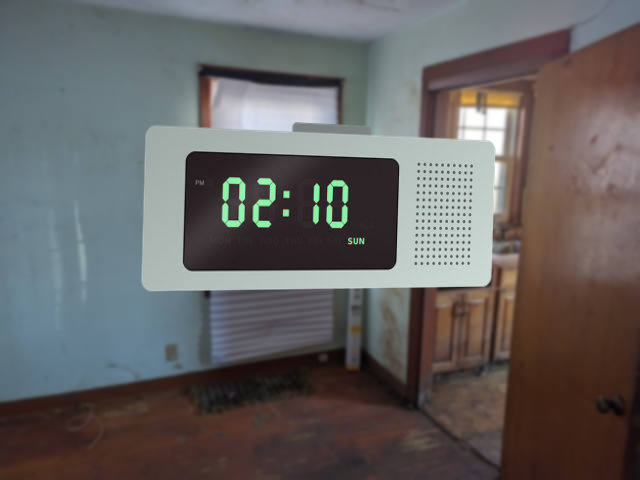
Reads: 2 h 10 min
